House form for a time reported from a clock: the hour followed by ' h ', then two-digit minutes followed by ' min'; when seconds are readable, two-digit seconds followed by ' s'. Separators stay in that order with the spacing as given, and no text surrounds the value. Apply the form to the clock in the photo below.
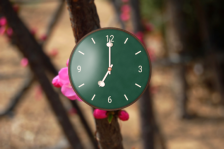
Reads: 7 h 00 min
